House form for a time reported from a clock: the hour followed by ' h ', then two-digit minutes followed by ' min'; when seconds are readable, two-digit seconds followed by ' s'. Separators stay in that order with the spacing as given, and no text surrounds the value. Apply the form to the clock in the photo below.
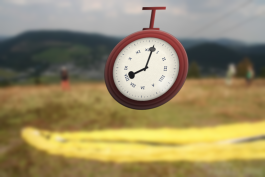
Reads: 8 h 02 min
